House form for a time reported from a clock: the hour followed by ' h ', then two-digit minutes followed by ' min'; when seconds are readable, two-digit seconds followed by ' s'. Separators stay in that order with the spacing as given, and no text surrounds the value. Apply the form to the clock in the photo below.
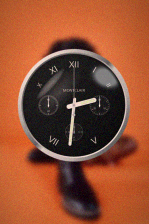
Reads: 2 h 31 min
